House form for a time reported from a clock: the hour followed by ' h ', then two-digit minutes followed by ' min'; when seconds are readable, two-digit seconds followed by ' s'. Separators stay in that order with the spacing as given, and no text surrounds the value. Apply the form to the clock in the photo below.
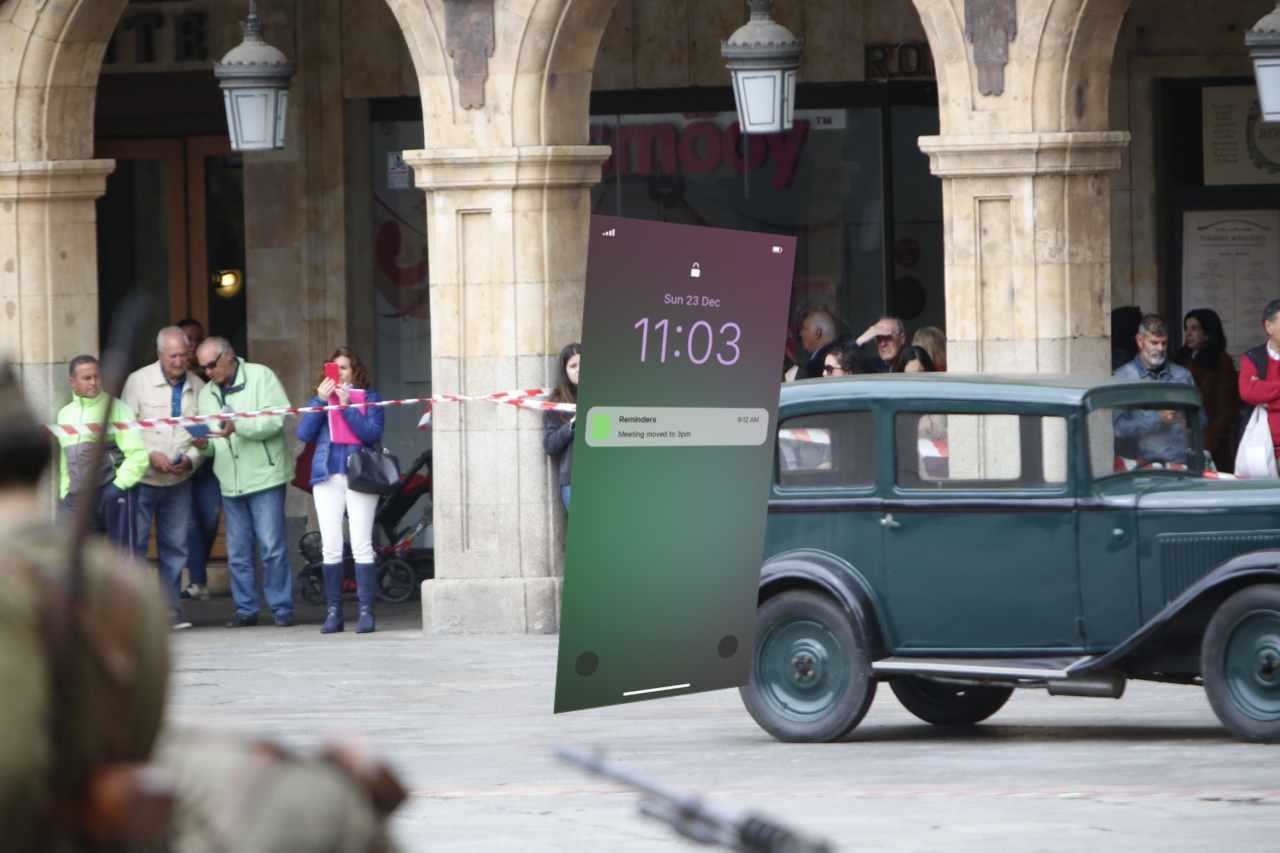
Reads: 11 h 03 min
